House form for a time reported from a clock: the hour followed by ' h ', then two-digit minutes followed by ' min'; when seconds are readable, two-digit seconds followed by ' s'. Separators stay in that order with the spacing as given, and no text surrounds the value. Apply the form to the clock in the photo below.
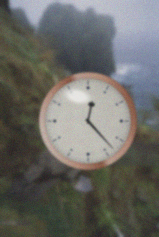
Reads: 12 h 23 min
